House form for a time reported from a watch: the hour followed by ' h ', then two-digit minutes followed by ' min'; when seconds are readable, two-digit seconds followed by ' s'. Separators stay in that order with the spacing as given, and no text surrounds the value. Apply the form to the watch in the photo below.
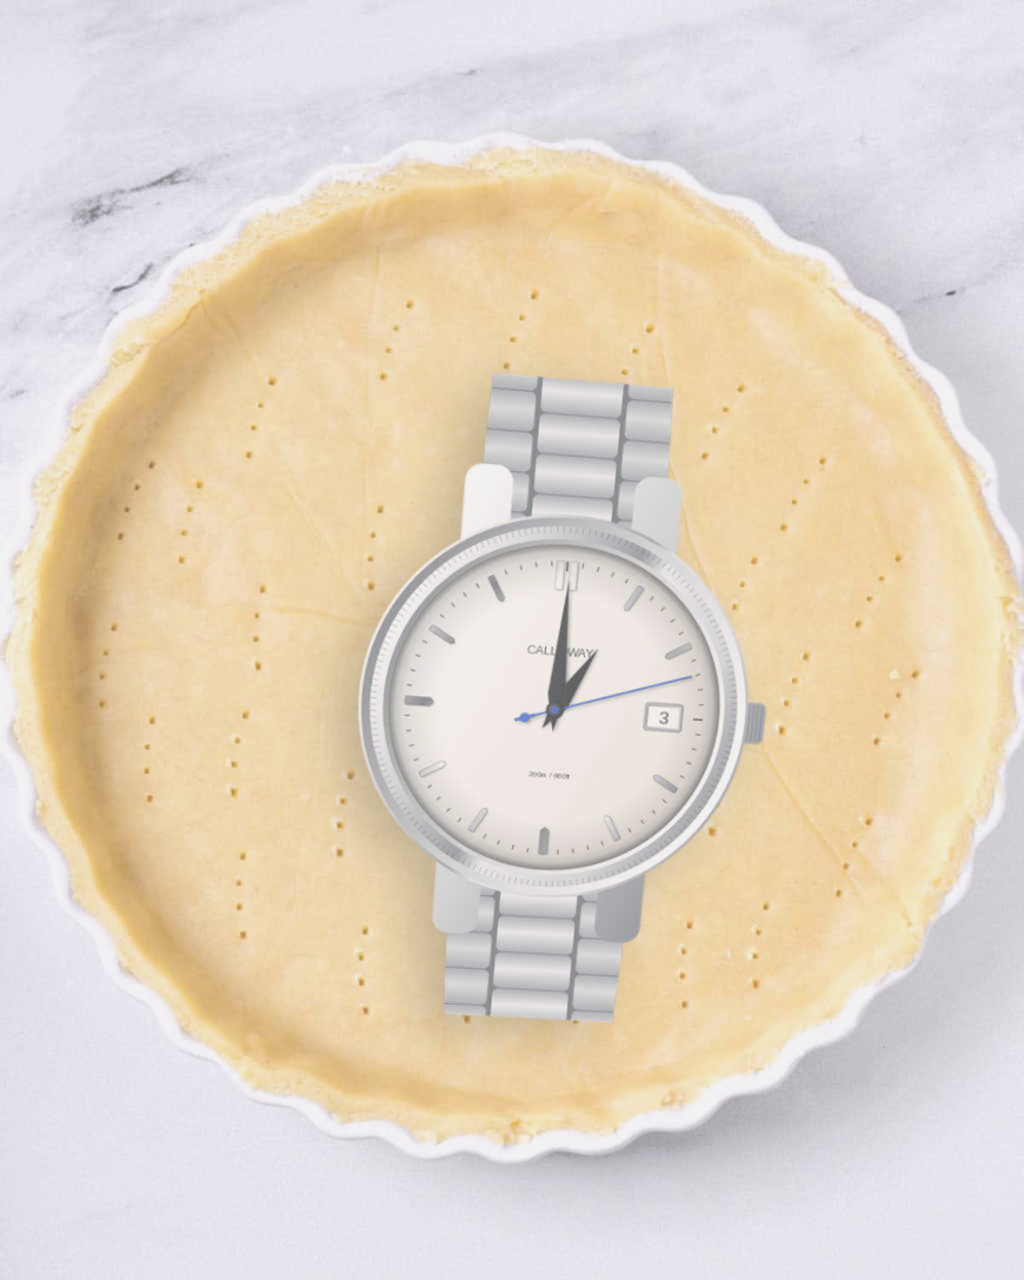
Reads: 1 h 00 min 12 s
